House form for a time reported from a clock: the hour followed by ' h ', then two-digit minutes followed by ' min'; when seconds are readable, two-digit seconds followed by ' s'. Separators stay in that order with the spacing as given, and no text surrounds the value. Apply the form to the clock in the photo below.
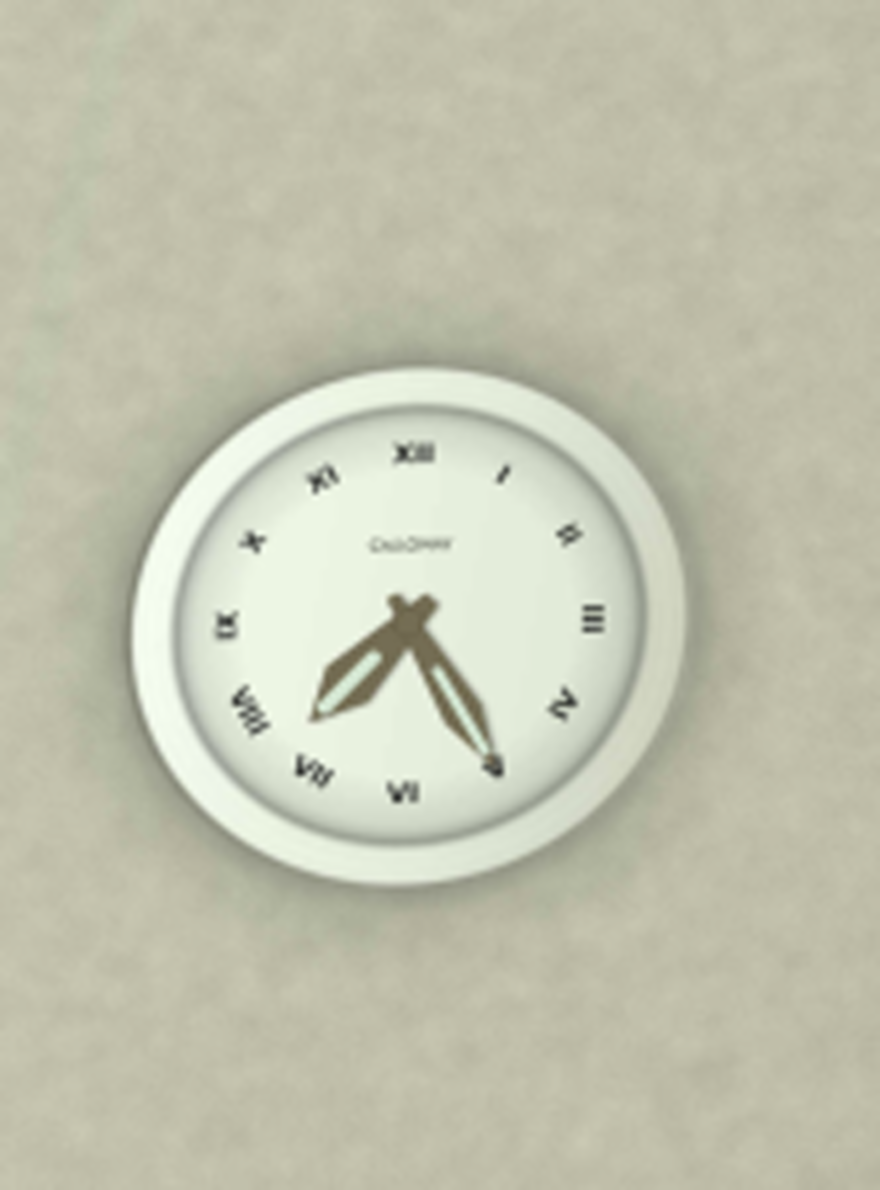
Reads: 7 h 25 min
